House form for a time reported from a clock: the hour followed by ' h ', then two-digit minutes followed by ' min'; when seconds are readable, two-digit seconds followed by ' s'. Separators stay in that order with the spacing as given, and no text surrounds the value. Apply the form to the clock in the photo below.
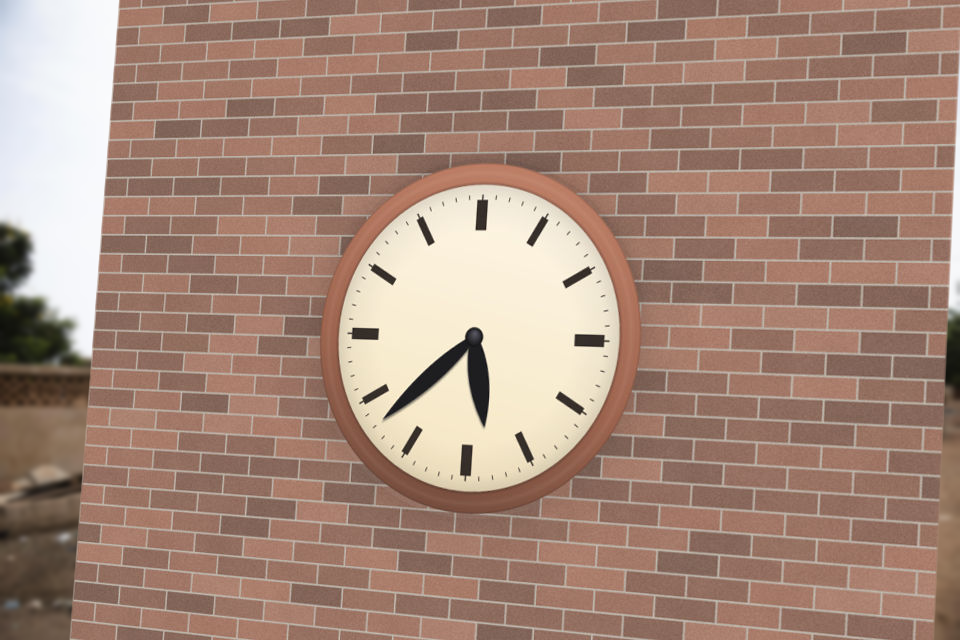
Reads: 5 h 38 min
